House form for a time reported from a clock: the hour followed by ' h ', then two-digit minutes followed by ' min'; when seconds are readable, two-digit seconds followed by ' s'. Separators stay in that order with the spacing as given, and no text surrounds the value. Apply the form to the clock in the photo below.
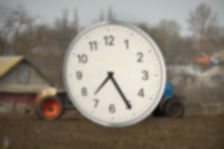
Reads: 7 h 25 min
